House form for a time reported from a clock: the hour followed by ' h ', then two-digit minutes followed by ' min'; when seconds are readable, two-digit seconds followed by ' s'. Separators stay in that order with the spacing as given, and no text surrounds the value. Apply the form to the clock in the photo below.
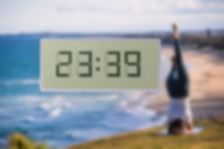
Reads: 23 h 39 min
